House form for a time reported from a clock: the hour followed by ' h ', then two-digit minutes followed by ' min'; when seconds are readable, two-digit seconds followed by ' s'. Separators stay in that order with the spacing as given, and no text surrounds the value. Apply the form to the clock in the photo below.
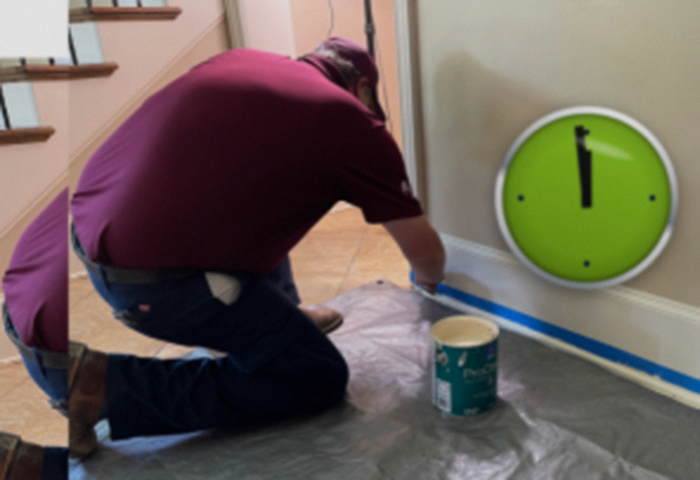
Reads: 11 h 59 min
